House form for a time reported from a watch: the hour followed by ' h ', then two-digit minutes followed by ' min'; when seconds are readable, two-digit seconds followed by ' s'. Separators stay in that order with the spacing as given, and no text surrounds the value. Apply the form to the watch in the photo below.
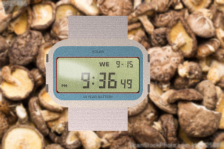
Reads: 9 h 36 min 49 s
